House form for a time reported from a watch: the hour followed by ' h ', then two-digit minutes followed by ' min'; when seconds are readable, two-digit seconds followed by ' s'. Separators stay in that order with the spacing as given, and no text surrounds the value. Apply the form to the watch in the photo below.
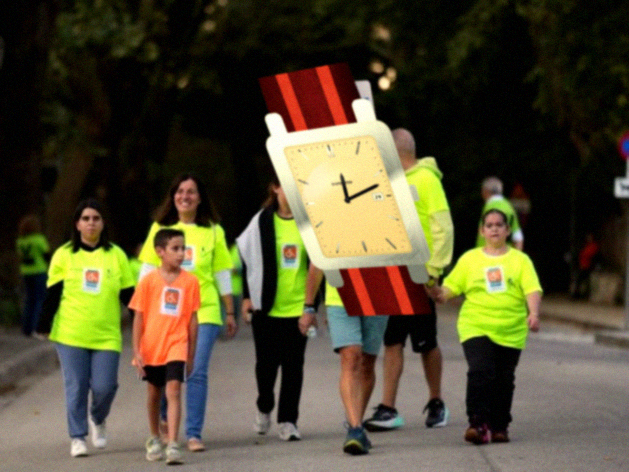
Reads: 12 h 12 min
